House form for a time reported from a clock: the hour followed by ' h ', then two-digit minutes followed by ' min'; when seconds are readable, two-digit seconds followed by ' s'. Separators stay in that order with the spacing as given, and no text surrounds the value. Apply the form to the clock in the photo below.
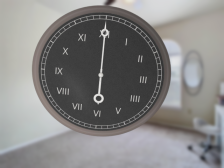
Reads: 6 h 00 min
